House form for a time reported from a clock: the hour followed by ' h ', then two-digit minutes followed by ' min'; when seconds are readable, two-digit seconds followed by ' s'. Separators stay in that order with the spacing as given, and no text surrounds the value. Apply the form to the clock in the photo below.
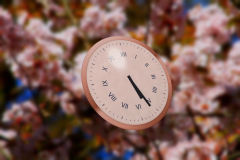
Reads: 5 h 26 min
